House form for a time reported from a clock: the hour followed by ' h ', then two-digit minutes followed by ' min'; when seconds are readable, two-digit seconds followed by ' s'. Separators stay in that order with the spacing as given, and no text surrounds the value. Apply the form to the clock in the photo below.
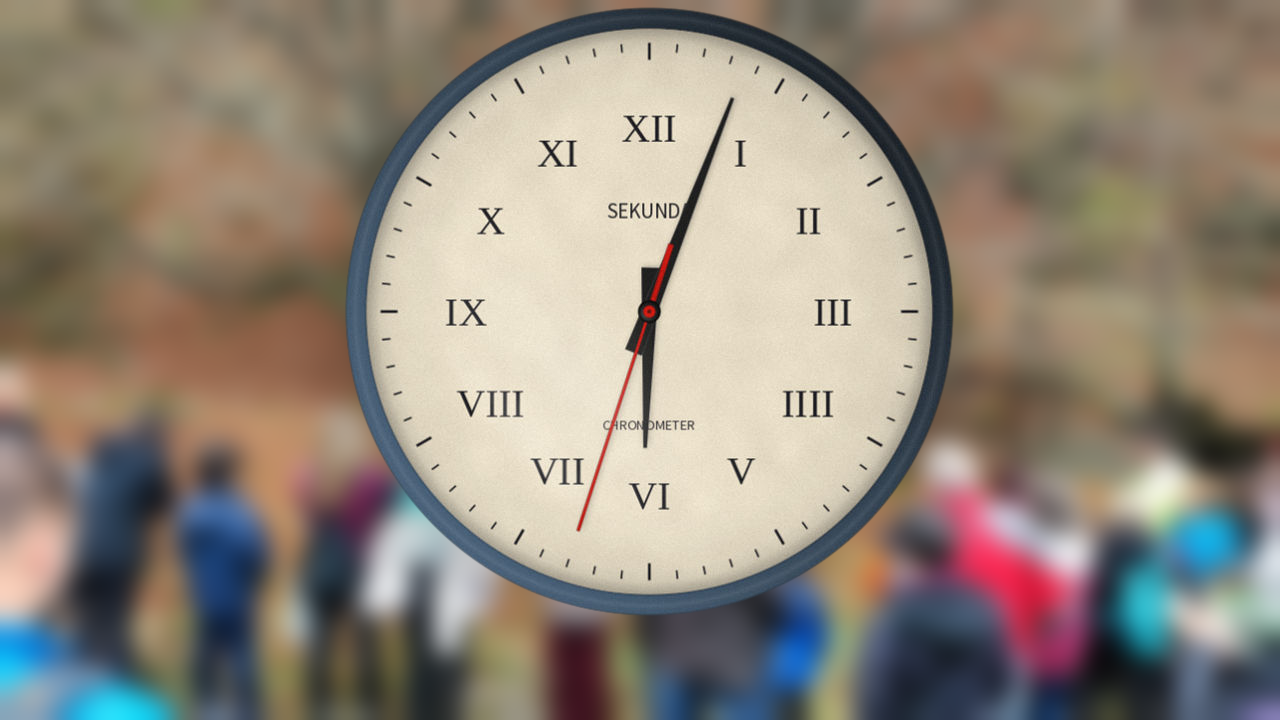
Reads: 6 h 03 min 33 s
